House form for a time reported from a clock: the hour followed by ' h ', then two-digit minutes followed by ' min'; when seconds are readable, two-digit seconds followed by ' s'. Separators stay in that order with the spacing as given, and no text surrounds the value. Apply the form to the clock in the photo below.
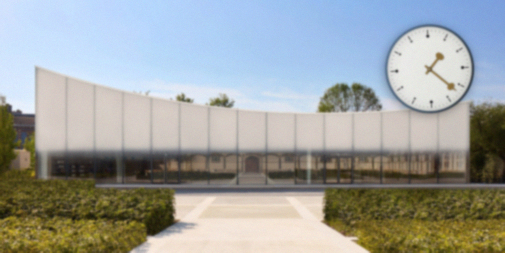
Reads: 1 h 22 min
